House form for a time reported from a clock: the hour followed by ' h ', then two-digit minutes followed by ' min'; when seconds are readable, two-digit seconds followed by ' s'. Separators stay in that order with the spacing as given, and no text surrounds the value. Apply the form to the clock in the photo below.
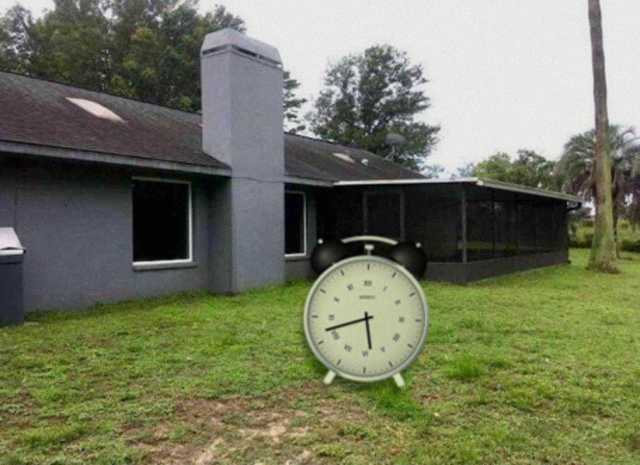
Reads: 5 h 42 min
